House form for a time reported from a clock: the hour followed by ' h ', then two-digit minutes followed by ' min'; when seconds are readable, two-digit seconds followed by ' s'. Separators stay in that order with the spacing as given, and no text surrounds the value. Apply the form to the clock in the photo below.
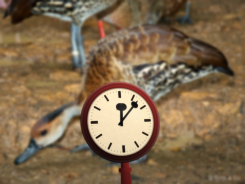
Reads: 12 h 07 min
